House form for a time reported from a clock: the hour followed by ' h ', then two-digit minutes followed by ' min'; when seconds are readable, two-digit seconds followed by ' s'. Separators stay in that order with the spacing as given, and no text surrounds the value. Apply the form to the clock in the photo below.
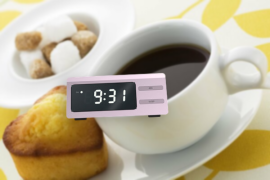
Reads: 9 h 31 min
